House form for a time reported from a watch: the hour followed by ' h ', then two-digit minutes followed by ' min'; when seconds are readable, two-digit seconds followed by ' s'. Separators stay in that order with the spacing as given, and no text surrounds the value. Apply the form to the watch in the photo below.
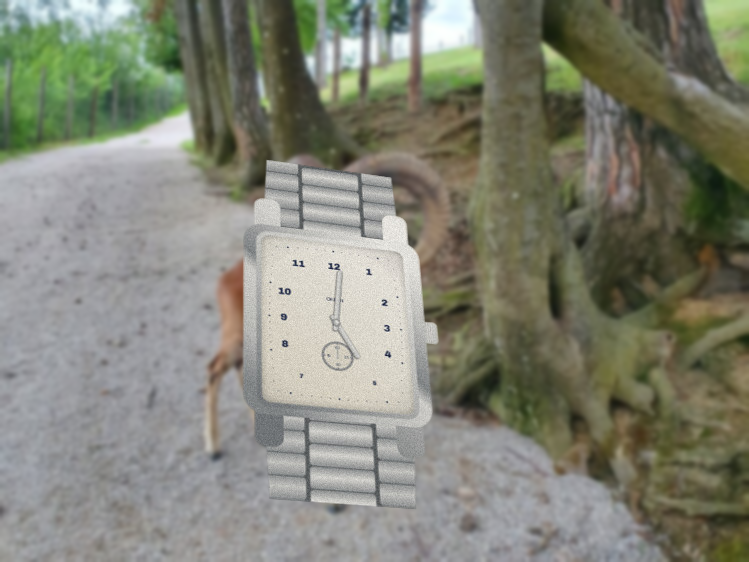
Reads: 5 h 01 min
